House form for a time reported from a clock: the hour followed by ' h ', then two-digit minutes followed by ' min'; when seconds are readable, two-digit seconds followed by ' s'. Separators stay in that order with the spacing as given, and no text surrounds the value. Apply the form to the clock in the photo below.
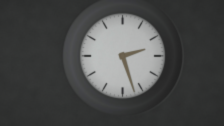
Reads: 2 h 27 min
